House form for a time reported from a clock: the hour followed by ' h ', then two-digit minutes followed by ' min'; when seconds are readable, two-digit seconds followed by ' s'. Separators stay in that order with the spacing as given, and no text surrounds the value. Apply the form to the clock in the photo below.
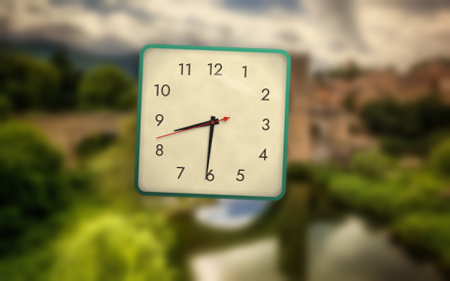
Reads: 8 h 30 min 42 s
